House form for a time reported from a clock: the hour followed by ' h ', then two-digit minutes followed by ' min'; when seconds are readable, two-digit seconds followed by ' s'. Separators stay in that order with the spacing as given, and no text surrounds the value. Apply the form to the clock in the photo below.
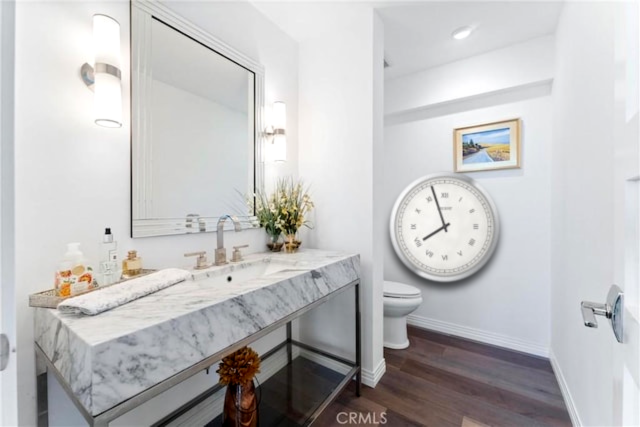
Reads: 7 h 57 min
